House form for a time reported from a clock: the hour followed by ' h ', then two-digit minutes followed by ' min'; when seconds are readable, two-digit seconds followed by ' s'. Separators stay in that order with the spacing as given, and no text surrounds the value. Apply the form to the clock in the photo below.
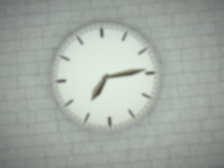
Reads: 7 h 14 min
